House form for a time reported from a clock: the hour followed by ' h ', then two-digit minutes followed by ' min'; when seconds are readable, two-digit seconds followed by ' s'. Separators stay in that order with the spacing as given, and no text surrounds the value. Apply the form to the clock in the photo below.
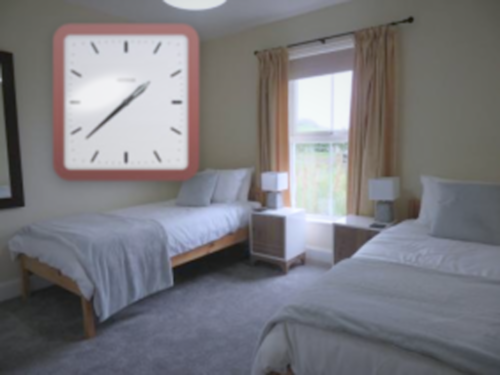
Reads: 1 h 38 min
